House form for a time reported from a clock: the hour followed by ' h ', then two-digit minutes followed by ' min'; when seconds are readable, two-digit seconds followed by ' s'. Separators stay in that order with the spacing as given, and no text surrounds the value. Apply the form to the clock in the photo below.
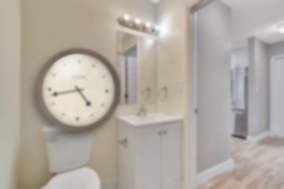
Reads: 4 h 43 min
